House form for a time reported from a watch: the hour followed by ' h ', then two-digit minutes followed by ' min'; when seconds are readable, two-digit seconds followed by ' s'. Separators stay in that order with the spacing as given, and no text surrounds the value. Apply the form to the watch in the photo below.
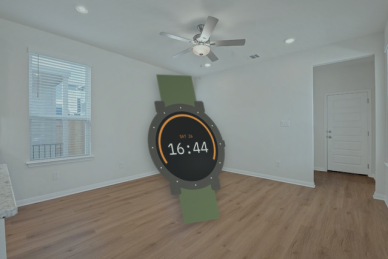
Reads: 16 h 44 min
